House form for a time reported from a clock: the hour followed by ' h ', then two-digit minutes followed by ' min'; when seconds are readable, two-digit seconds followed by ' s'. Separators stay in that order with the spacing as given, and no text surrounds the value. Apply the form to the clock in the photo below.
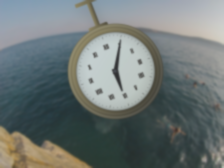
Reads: 6 h 05 min
